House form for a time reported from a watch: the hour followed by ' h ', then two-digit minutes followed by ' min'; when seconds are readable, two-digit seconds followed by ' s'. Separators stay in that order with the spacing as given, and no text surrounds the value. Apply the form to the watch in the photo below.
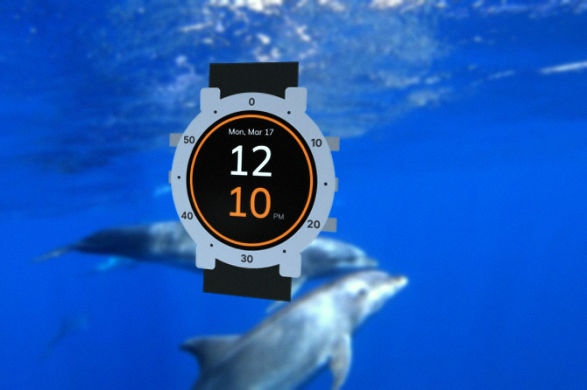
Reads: 12 h 10 min
